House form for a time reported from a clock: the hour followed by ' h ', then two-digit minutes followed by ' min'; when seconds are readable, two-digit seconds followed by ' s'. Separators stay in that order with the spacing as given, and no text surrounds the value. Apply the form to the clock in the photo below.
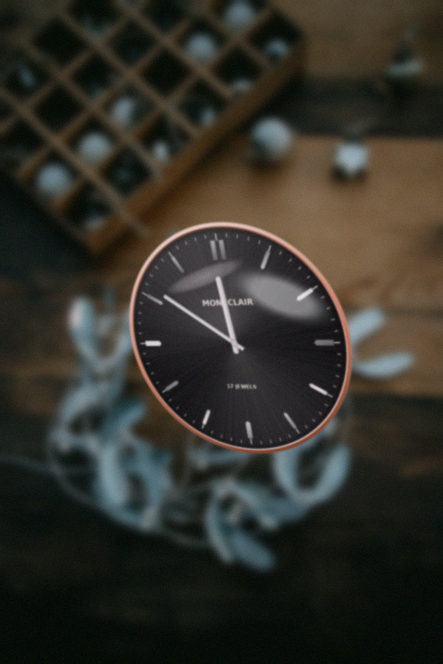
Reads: 11 h 51 min
